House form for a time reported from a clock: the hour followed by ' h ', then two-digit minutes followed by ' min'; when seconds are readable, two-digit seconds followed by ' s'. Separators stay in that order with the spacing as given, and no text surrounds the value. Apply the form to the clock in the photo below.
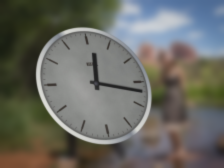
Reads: 12 h 17 min
